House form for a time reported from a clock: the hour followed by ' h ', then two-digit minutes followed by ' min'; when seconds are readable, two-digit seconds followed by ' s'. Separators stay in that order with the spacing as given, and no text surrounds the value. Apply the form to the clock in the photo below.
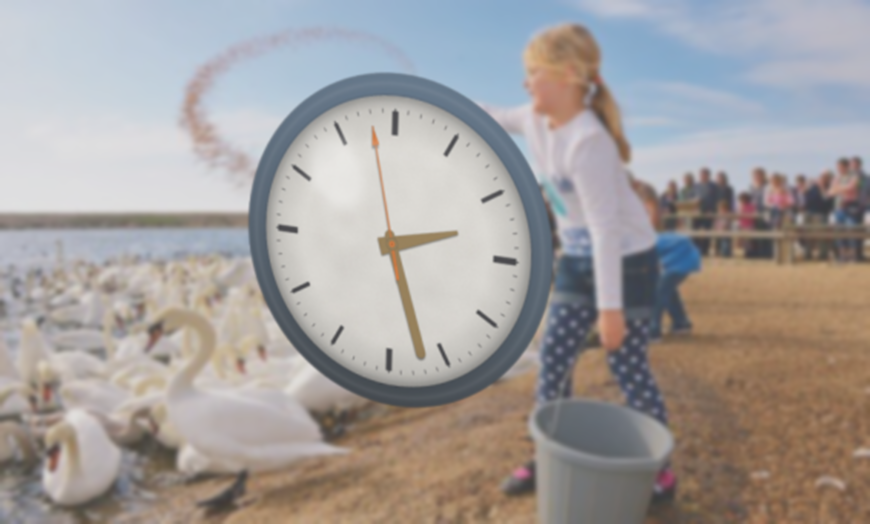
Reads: 2 h 26 min 58 s
